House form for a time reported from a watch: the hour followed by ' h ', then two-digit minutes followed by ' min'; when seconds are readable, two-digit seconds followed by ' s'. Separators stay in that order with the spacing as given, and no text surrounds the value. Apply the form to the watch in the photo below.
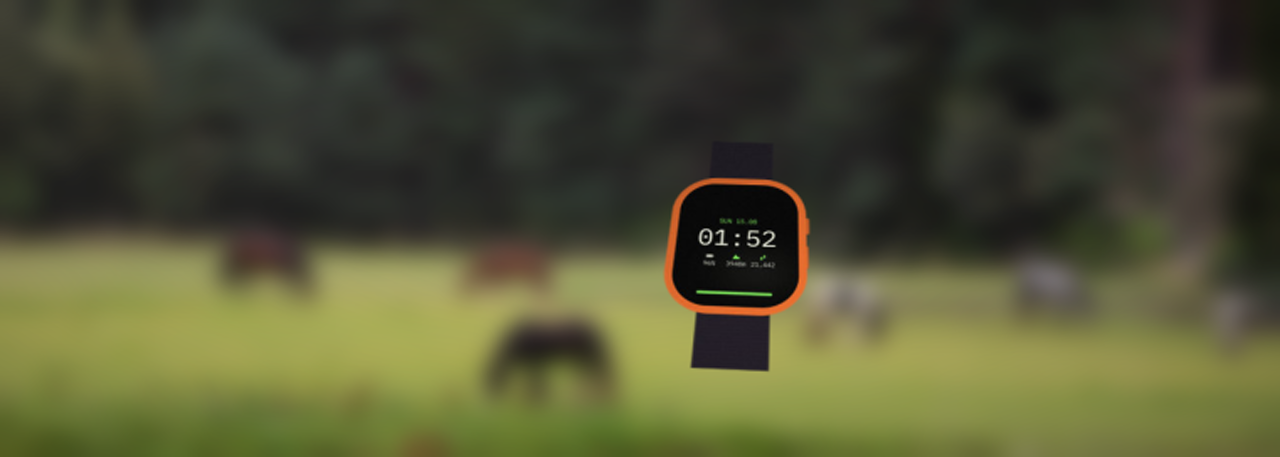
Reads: 1 h 52 min
